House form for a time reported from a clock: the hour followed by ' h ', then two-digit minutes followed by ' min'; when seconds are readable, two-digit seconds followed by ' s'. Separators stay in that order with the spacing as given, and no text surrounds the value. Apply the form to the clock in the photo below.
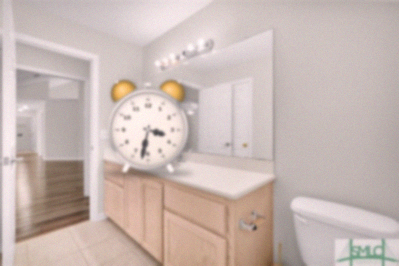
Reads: 3 h 32 min
